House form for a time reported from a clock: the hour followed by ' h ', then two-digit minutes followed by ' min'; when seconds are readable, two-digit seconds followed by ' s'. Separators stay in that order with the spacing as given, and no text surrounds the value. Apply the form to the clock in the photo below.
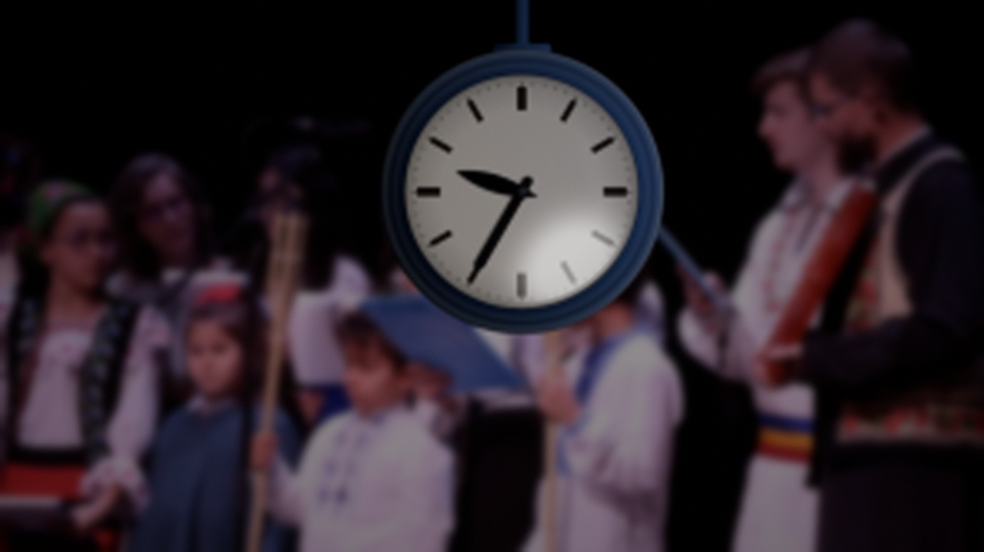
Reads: 9 h 35 min
